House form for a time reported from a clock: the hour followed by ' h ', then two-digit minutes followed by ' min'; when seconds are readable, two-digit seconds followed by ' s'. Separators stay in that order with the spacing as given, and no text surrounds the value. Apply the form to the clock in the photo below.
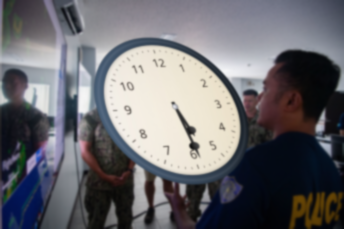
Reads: 5 h 29 min
